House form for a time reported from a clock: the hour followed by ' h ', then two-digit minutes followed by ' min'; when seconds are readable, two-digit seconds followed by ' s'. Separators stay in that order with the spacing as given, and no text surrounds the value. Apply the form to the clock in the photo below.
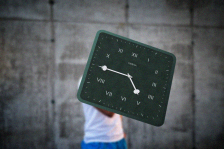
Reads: 4 h 45 min
